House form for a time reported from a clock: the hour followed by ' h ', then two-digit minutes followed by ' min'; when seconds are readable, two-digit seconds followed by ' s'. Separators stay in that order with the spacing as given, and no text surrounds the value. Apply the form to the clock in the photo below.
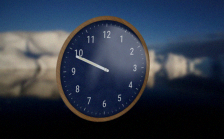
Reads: 9 h 49 min
